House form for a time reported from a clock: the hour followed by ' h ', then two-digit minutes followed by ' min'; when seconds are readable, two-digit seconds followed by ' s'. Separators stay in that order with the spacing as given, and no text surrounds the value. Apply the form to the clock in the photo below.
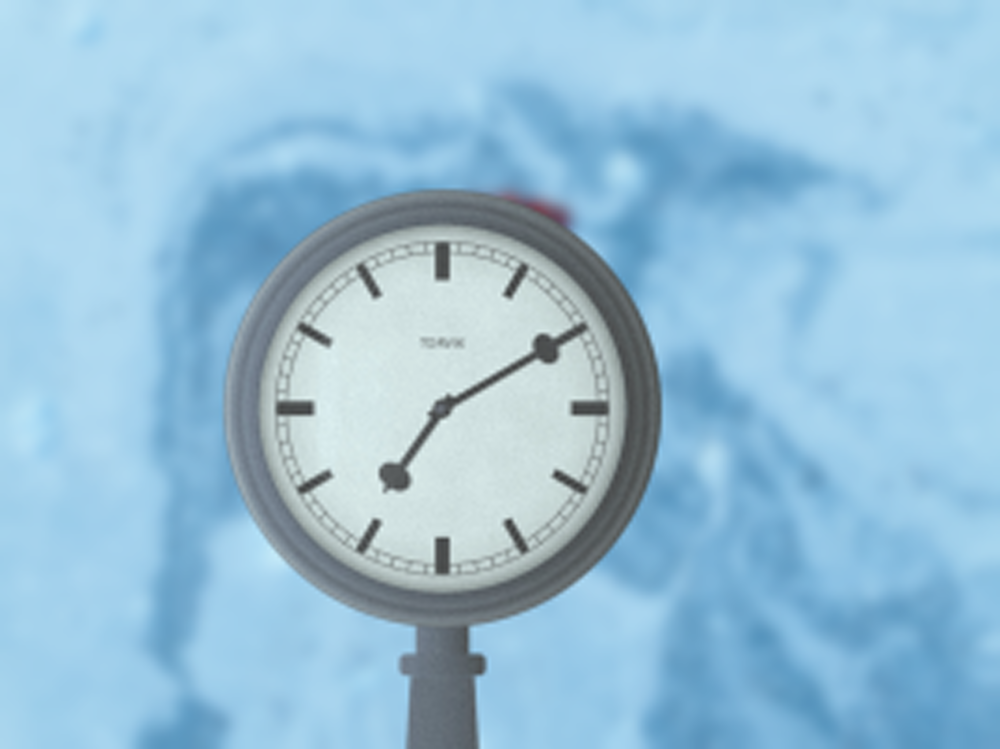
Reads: 7 h 10 min
